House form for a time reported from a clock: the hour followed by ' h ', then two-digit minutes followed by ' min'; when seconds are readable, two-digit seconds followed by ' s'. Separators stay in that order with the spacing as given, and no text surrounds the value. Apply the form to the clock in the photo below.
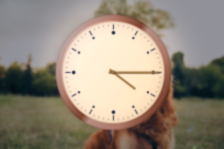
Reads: 4 h 15 min
